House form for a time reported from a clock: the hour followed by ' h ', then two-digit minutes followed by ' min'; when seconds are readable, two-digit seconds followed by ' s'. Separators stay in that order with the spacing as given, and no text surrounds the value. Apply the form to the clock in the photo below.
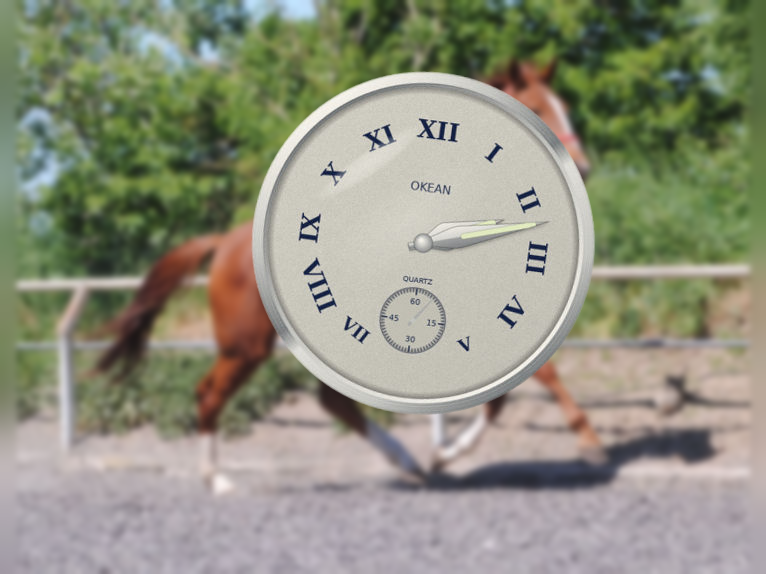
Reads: 2 h 12 min 06 s
